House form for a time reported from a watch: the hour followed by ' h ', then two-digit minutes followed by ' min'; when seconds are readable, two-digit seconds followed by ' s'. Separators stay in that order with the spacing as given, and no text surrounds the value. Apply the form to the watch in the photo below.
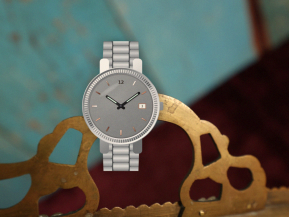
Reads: 10 h 09 min
